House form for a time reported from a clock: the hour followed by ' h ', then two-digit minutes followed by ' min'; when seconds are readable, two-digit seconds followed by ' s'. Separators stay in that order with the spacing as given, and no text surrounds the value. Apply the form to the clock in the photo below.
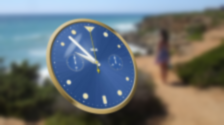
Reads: 9 h 53 min
